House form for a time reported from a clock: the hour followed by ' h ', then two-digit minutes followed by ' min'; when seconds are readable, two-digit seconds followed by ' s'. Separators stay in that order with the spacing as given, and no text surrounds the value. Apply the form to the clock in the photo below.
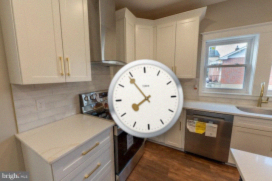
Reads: 7 h 54 min
